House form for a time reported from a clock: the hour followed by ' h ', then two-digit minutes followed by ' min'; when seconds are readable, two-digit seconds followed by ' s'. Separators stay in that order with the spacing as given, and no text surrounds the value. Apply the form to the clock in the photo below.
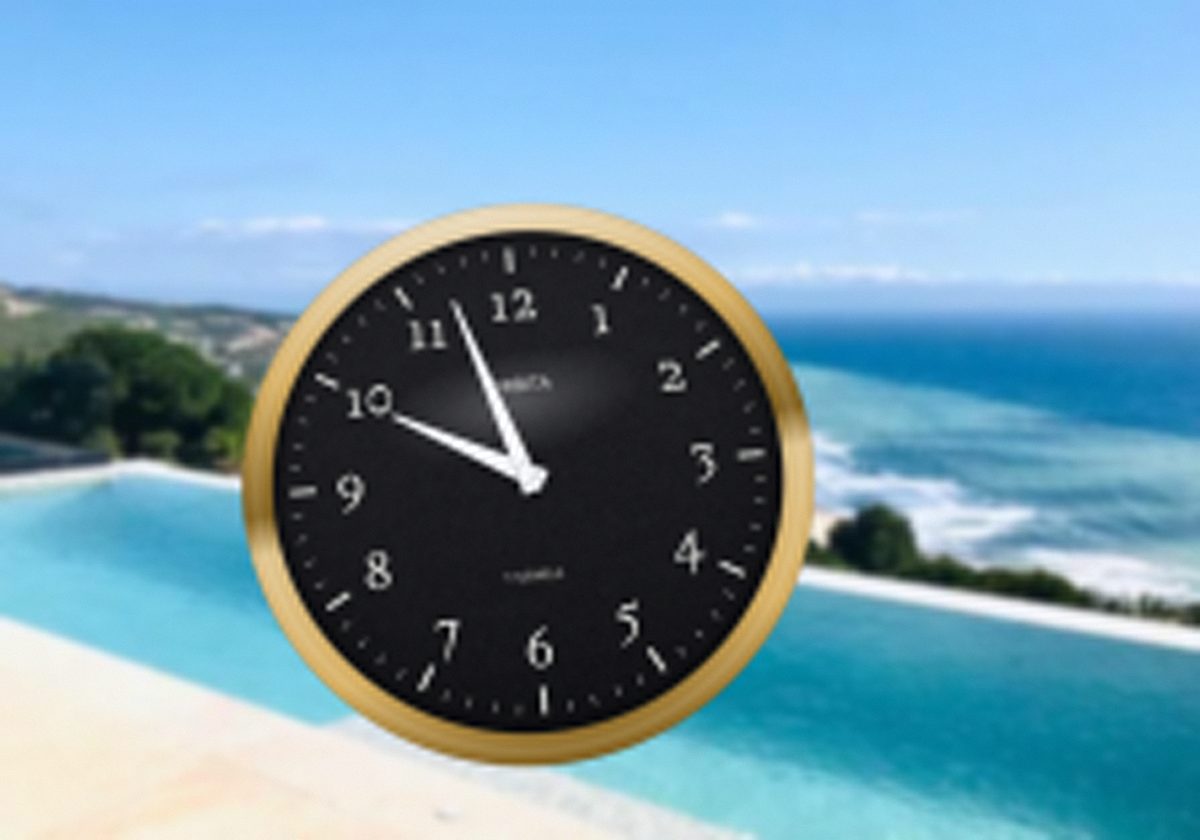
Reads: 9 h 57 min
